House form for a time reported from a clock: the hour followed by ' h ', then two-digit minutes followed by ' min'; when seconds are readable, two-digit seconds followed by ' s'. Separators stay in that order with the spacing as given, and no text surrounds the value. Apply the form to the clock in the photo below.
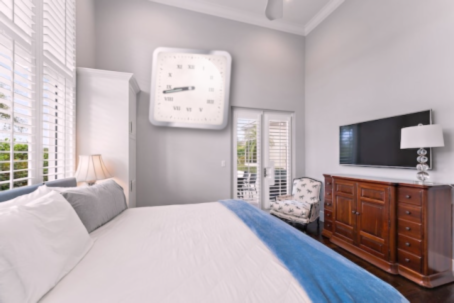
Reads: 8 h 43 min
